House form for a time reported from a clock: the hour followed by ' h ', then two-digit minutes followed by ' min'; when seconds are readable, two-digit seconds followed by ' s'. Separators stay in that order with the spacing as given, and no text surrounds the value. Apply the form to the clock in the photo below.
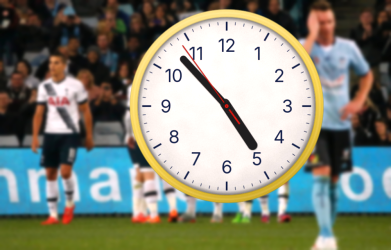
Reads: 4 h 52 min 54 s
